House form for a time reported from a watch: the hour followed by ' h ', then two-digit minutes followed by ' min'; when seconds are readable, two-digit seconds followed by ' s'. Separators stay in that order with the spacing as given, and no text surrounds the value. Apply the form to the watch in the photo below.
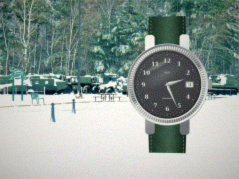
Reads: 2 h 26 min
